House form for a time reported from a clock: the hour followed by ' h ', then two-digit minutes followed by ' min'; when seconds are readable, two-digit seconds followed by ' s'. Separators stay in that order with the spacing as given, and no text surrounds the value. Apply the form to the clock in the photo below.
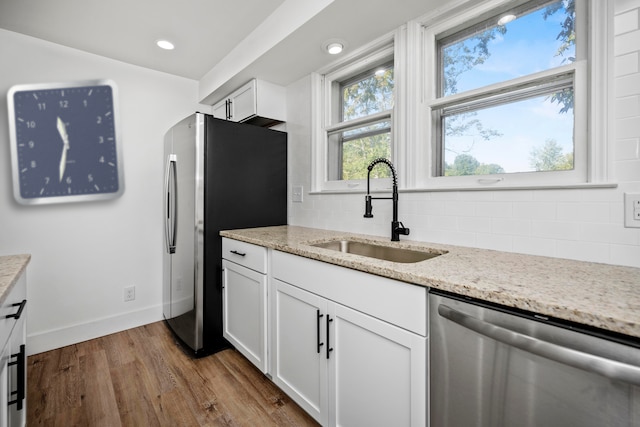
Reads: 11 h 32 min
